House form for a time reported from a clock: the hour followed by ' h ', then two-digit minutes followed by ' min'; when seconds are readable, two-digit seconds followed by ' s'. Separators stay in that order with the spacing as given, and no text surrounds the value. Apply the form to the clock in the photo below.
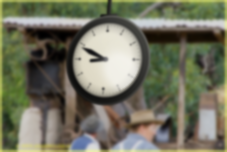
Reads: 8 h 49 min
